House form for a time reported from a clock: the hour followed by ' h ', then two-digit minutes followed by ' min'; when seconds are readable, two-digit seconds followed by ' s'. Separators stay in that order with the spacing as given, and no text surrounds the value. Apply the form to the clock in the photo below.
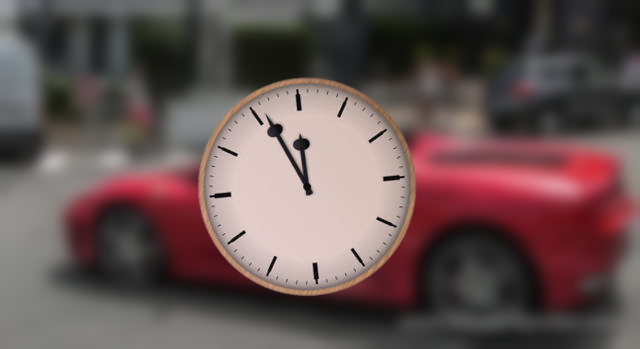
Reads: 11 h 56 min
